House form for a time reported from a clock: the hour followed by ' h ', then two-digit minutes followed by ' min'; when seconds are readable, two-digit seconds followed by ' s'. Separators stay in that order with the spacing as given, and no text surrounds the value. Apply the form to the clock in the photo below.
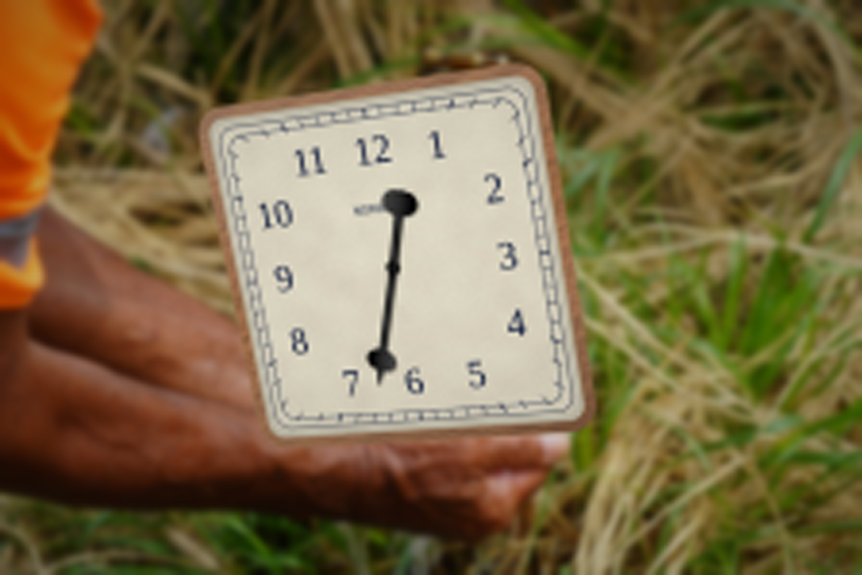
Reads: 12 h 33 min
